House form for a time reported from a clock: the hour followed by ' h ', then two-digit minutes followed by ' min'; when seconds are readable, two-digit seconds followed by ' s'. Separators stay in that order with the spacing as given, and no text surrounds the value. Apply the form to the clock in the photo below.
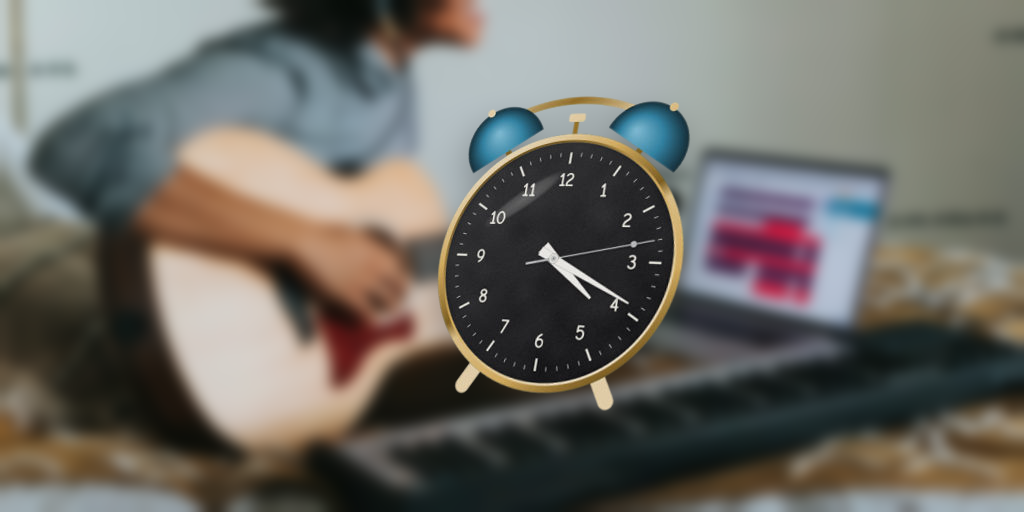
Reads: 4 h 19 min 13 s
